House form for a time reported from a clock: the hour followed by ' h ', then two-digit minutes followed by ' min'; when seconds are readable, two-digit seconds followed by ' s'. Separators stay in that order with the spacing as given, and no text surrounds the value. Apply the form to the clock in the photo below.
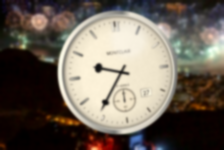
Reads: 9 h 36 min
